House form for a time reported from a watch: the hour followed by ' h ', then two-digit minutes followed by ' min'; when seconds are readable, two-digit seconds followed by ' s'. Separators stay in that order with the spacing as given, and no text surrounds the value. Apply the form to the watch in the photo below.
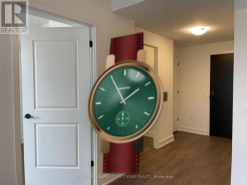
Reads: 1 h 55 min
